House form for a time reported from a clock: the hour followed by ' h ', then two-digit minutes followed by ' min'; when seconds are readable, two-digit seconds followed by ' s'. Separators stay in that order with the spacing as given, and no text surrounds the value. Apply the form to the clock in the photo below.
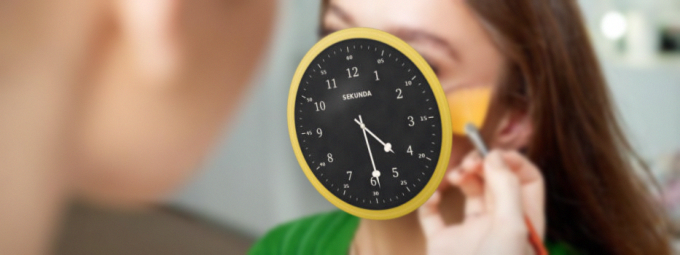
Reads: 4 h 29 min
